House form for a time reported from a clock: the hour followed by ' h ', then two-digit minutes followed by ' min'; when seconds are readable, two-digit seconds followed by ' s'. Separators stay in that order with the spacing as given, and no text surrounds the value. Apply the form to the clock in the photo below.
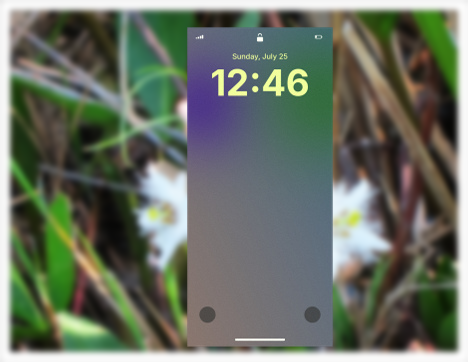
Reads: 12 h 46 min
